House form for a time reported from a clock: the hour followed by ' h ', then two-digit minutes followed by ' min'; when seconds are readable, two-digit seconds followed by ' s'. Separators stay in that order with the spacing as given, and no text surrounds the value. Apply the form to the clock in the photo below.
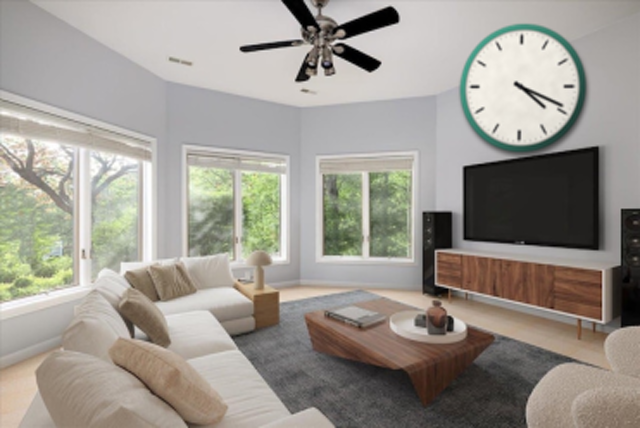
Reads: 4 h 19 min
